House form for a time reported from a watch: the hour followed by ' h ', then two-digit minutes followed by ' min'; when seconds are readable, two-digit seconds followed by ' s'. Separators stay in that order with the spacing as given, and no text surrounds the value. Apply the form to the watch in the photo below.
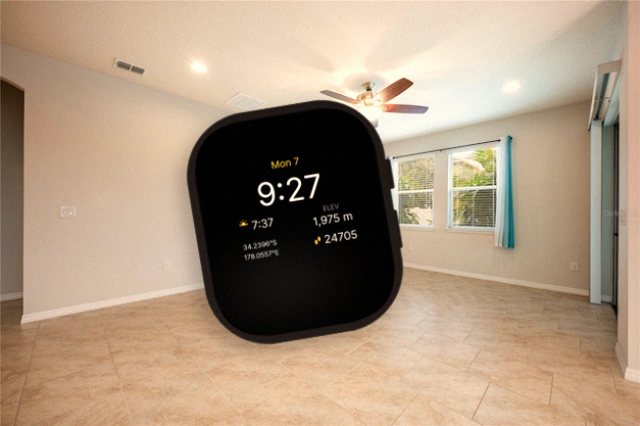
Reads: 9 h 27 min
